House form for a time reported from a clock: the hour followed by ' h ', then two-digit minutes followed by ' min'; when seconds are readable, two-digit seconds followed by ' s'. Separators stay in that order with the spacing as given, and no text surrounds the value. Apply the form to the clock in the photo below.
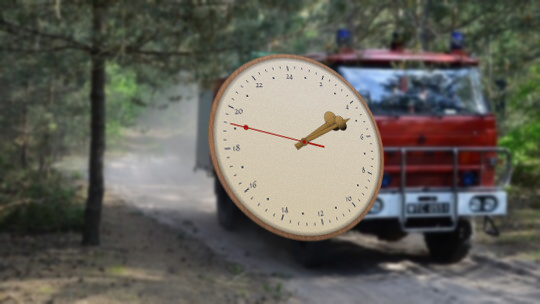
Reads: 4 h 11 min 48 s
